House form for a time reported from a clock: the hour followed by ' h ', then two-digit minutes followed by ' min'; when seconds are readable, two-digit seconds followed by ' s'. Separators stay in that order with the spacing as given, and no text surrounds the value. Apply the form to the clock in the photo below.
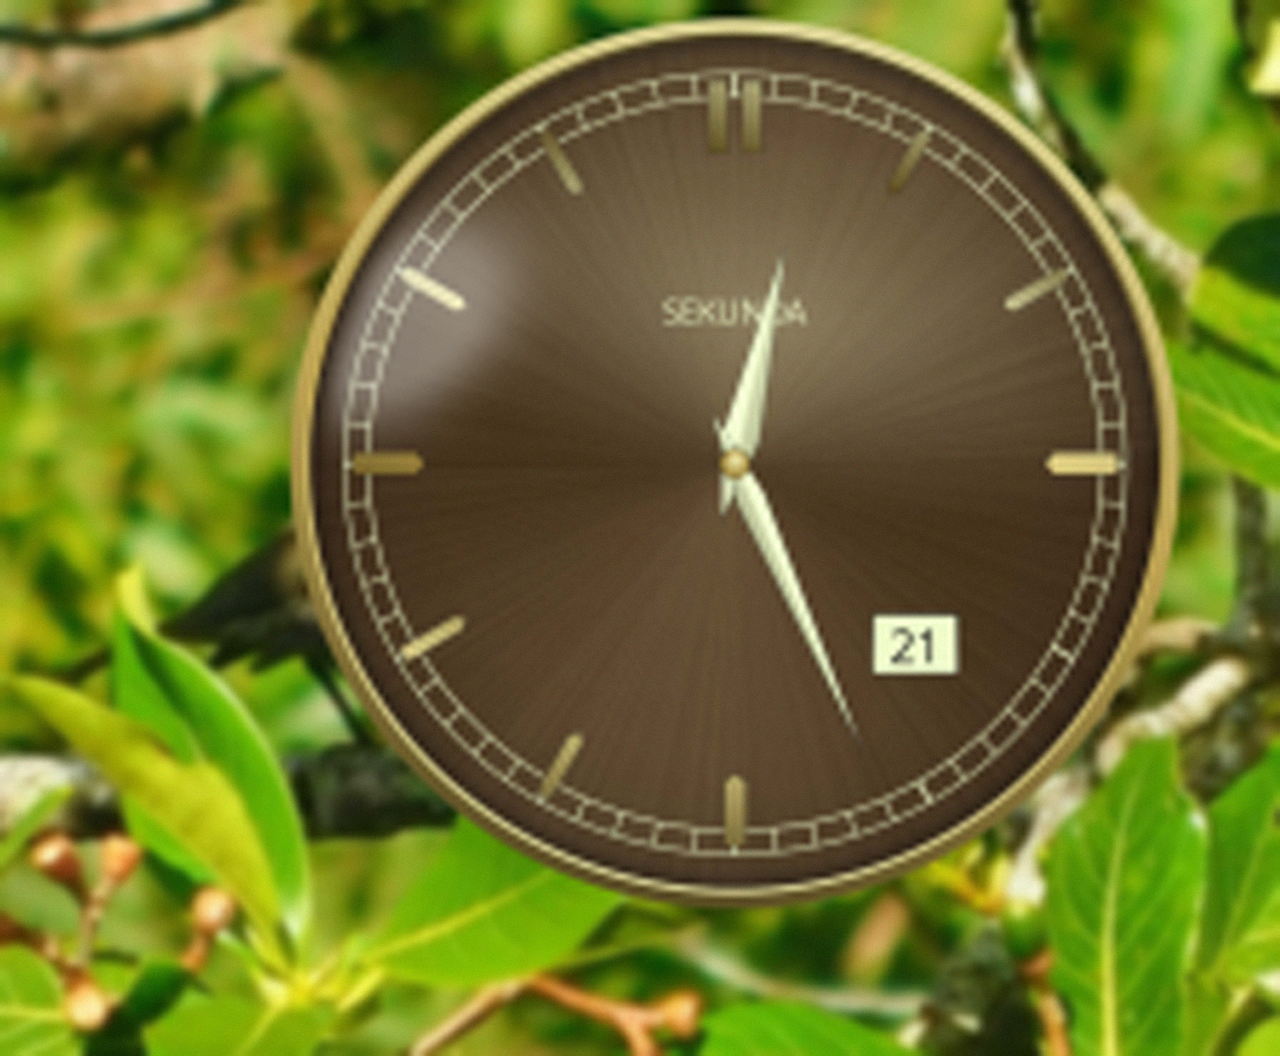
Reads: 12 h 26 min
